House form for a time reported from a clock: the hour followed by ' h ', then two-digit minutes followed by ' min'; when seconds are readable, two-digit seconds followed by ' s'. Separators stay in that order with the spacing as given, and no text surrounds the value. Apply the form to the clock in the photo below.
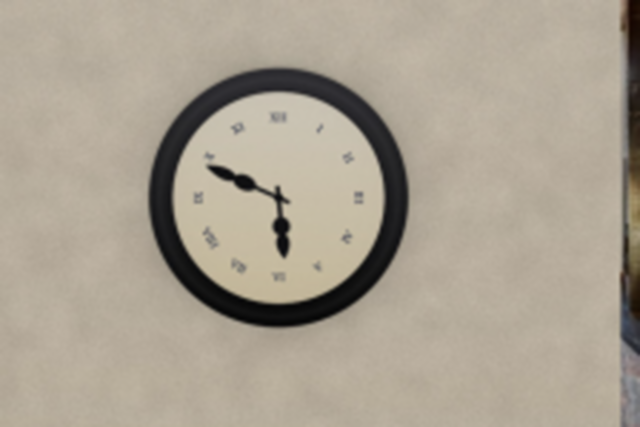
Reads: 5 h 49 min
